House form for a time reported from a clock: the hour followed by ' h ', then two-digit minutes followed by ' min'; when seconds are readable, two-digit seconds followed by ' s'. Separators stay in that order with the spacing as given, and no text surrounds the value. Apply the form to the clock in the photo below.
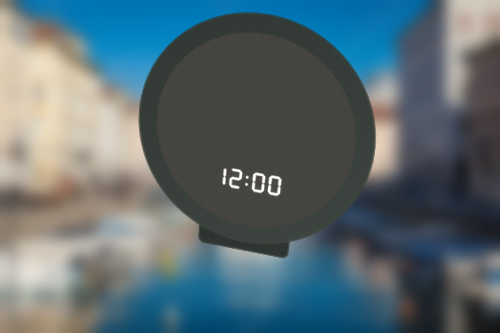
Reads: 12 h 00 min
